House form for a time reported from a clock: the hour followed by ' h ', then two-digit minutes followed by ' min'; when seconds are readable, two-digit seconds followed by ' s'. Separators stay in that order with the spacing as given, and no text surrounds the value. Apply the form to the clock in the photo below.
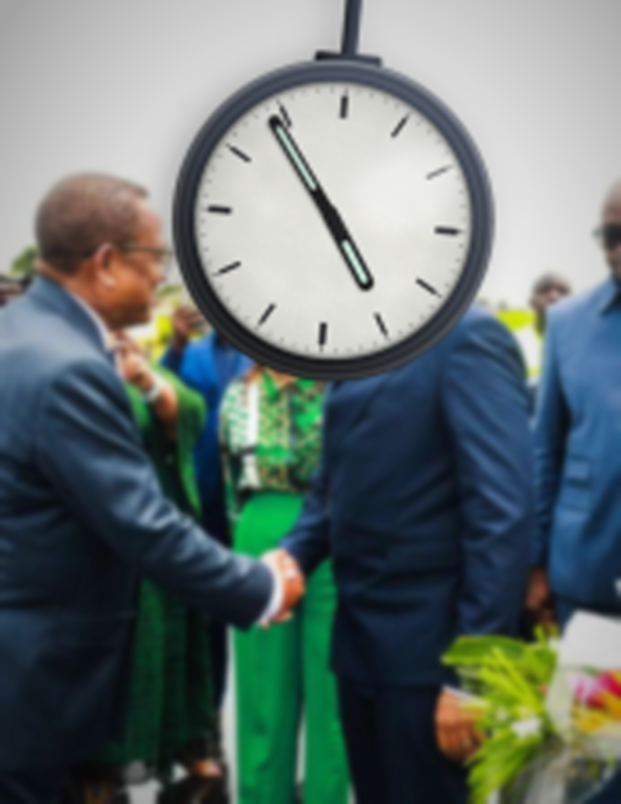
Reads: 4 h 54 min
